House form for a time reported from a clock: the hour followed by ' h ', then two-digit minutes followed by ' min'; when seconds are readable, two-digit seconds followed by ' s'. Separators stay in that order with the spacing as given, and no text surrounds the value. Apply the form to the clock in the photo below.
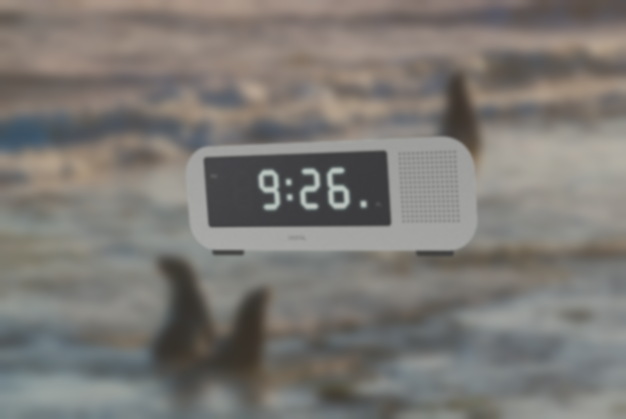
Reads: 9 h 26 min
